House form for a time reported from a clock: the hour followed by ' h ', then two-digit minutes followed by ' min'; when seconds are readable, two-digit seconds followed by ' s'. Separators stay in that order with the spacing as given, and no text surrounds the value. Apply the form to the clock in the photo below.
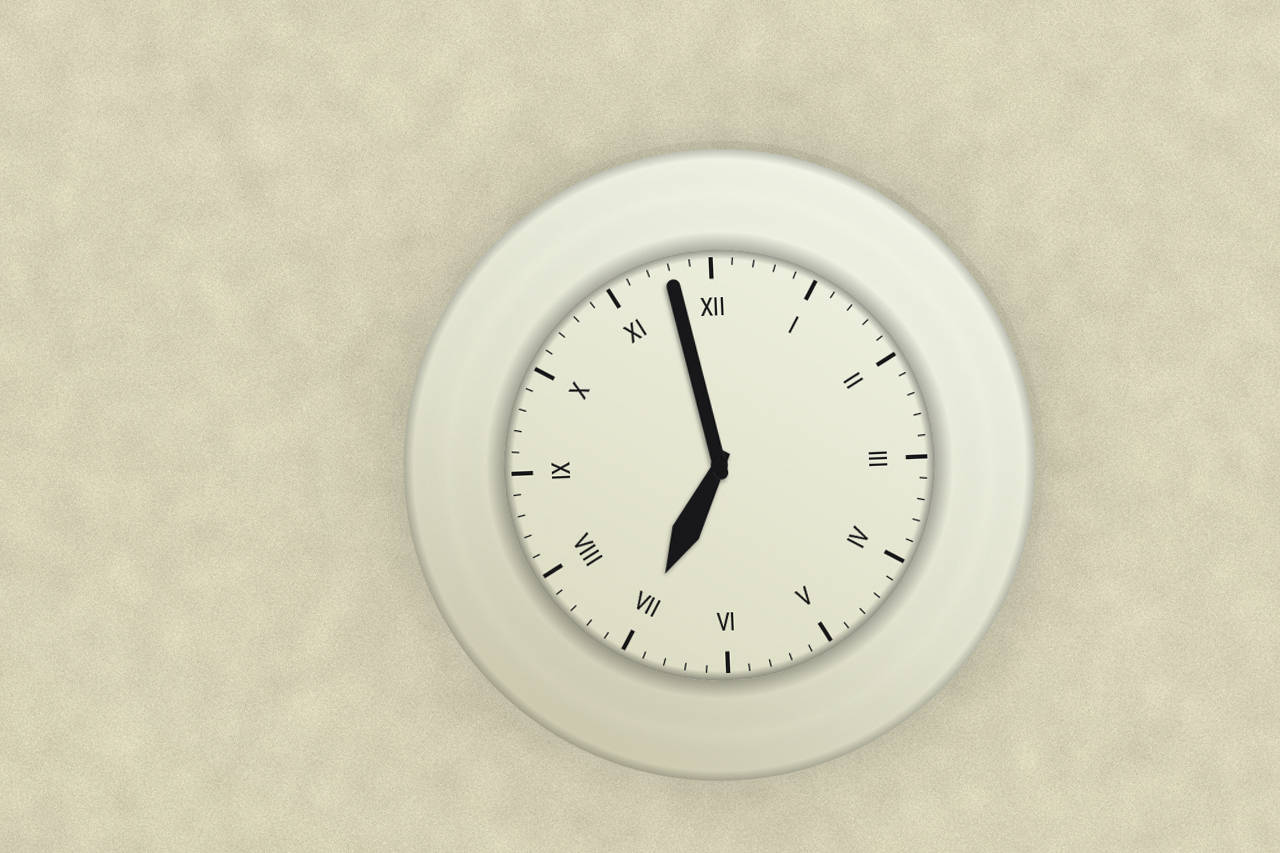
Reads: 6 h 58 min
